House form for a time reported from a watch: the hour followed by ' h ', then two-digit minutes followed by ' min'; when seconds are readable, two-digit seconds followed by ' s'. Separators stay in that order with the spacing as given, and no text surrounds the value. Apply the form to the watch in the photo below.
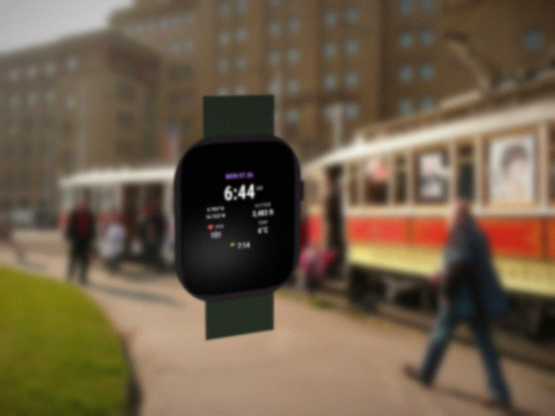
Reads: 6 h 44 min
